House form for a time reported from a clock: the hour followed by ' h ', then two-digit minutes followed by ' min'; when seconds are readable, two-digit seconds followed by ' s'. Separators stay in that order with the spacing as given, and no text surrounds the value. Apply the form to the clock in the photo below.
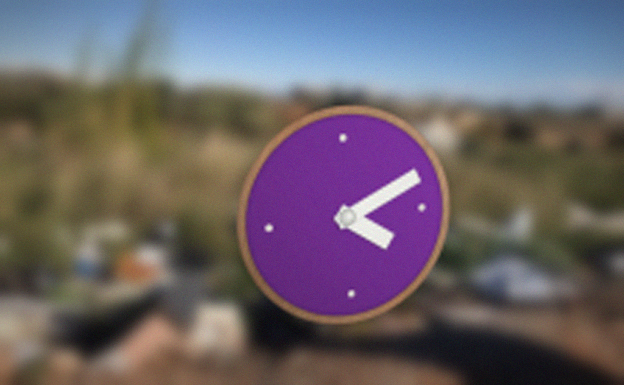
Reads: 4 h 11 min
